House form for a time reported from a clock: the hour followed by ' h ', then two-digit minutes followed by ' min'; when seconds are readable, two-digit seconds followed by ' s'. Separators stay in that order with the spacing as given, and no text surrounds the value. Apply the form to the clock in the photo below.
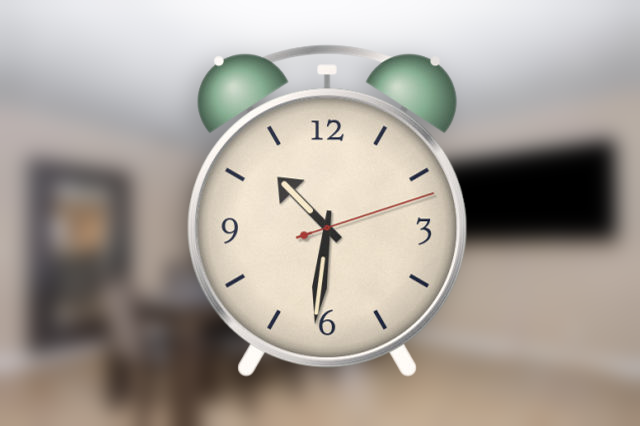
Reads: 10 h 31 min 12 s
